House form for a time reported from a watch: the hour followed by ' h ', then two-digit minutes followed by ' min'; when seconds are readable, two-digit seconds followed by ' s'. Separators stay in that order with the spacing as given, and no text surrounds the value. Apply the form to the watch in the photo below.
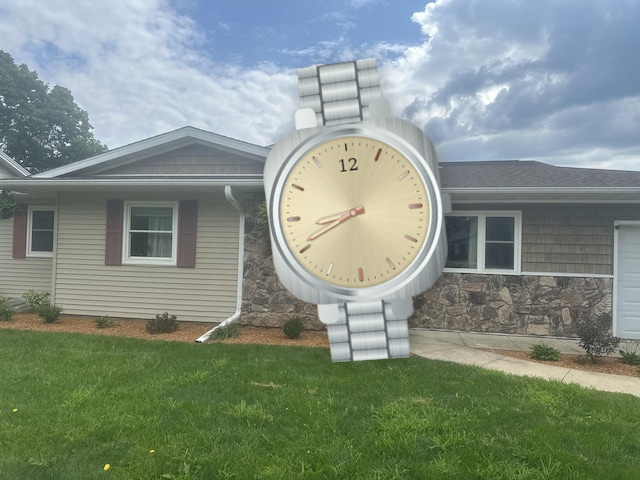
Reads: 8 h 41 min
